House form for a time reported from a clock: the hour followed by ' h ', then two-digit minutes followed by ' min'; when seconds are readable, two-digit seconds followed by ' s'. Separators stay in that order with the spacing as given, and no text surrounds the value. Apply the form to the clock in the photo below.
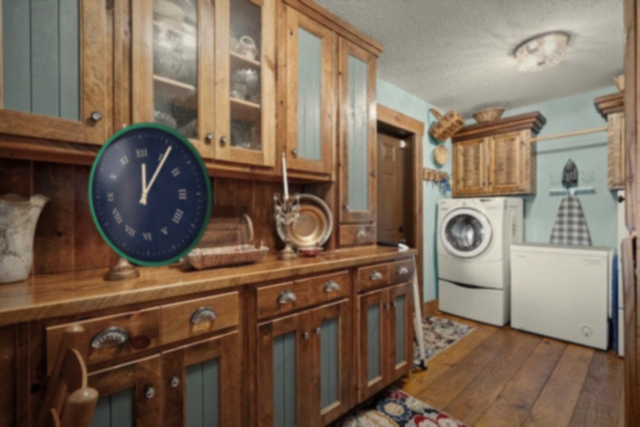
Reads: 12 h 06 min
